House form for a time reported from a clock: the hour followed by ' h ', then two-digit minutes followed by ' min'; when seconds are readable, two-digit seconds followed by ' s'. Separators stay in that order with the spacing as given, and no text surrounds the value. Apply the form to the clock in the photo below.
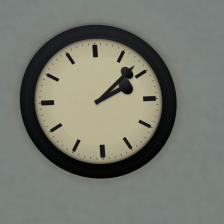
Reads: 2 h 08 min
